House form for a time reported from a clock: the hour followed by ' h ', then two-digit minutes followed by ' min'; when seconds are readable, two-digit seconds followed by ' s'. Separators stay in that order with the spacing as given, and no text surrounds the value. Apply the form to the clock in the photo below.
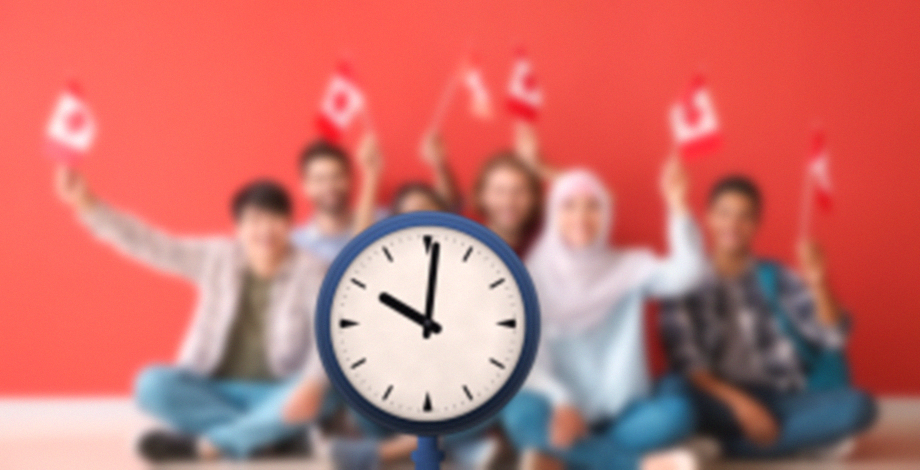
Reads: 10 h 01 min
